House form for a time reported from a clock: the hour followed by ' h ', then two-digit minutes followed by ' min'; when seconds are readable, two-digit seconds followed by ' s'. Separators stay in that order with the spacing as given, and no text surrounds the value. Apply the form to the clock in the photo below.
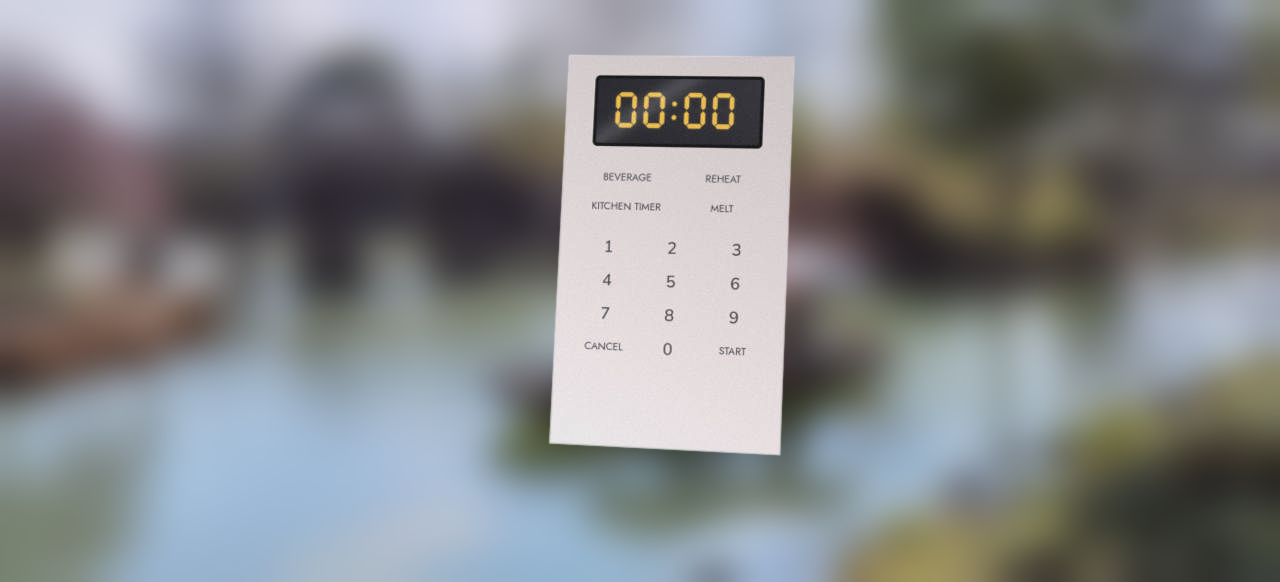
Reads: 0 h 00 min
